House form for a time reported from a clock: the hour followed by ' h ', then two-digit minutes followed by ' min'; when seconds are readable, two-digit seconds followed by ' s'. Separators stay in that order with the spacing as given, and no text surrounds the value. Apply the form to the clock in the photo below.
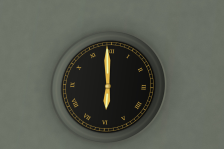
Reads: 5 h 59 min
